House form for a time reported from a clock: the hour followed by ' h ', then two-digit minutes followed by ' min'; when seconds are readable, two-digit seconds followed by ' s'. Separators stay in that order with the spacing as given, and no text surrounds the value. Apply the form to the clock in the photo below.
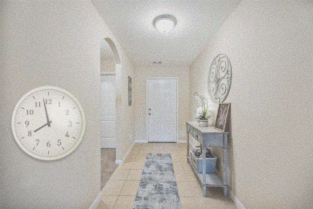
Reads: 7 h 58 min
